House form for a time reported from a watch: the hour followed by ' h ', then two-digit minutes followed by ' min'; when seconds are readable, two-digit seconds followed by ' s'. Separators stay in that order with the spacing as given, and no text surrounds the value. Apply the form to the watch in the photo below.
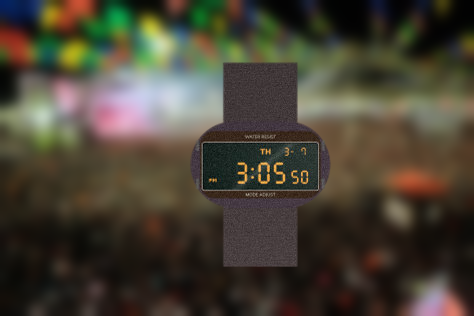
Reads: 3 h 05 min 50 s
